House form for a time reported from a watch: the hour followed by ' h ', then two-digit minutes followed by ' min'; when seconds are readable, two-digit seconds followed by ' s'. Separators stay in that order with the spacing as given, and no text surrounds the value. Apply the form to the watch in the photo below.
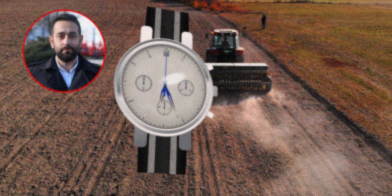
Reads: 6 h 26 min
